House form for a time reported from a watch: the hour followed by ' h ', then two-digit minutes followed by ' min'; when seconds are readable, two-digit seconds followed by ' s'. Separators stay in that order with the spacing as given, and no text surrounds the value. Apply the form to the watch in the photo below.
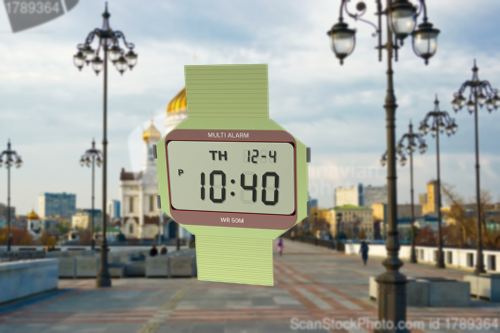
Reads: 10 h 40 min
